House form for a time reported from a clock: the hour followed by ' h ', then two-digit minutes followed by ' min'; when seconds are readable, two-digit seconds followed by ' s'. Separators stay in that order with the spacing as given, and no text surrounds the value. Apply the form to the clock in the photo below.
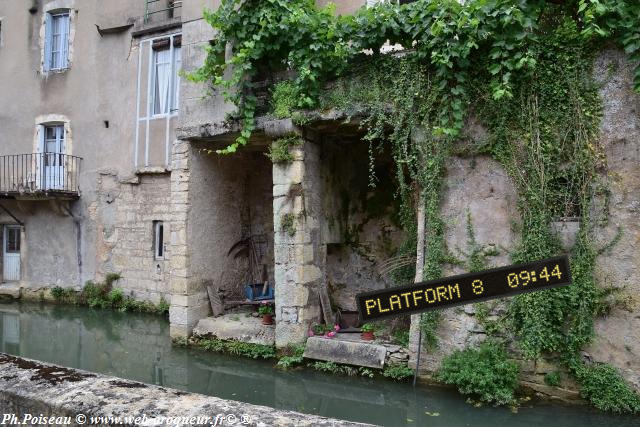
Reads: 9 h 44 min
